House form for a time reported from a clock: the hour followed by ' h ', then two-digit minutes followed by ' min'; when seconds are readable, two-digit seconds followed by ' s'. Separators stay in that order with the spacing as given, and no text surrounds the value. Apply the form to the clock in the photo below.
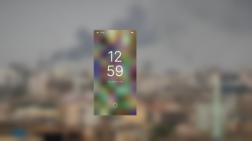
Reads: 12 h 59 min
